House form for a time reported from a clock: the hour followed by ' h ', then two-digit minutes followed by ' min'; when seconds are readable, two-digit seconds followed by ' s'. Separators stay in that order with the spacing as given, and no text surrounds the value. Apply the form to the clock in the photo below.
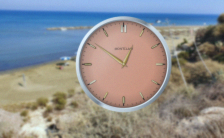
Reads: 12 h 51 min
